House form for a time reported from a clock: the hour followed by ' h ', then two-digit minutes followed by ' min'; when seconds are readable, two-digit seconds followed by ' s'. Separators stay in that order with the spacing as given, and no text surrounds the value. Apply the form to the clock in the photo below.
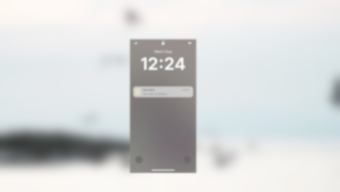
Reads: 12 h 24 min
